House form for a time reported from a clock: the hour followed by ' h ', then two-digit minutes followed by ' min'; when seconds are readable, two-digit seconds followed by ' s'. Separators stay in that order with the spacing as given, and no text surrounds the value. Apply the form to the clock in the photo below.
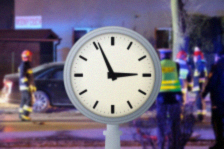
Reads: 2 h 56 min
